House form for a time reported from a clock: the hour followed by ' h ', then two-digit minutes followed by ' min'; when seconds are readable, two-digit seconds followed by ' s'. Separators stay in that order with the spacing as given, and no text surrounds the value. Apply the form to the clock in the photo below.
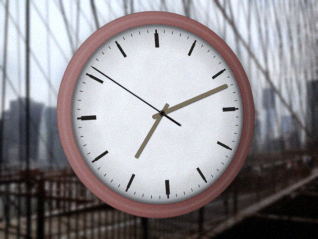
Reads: 7 h 11 min 51 s
